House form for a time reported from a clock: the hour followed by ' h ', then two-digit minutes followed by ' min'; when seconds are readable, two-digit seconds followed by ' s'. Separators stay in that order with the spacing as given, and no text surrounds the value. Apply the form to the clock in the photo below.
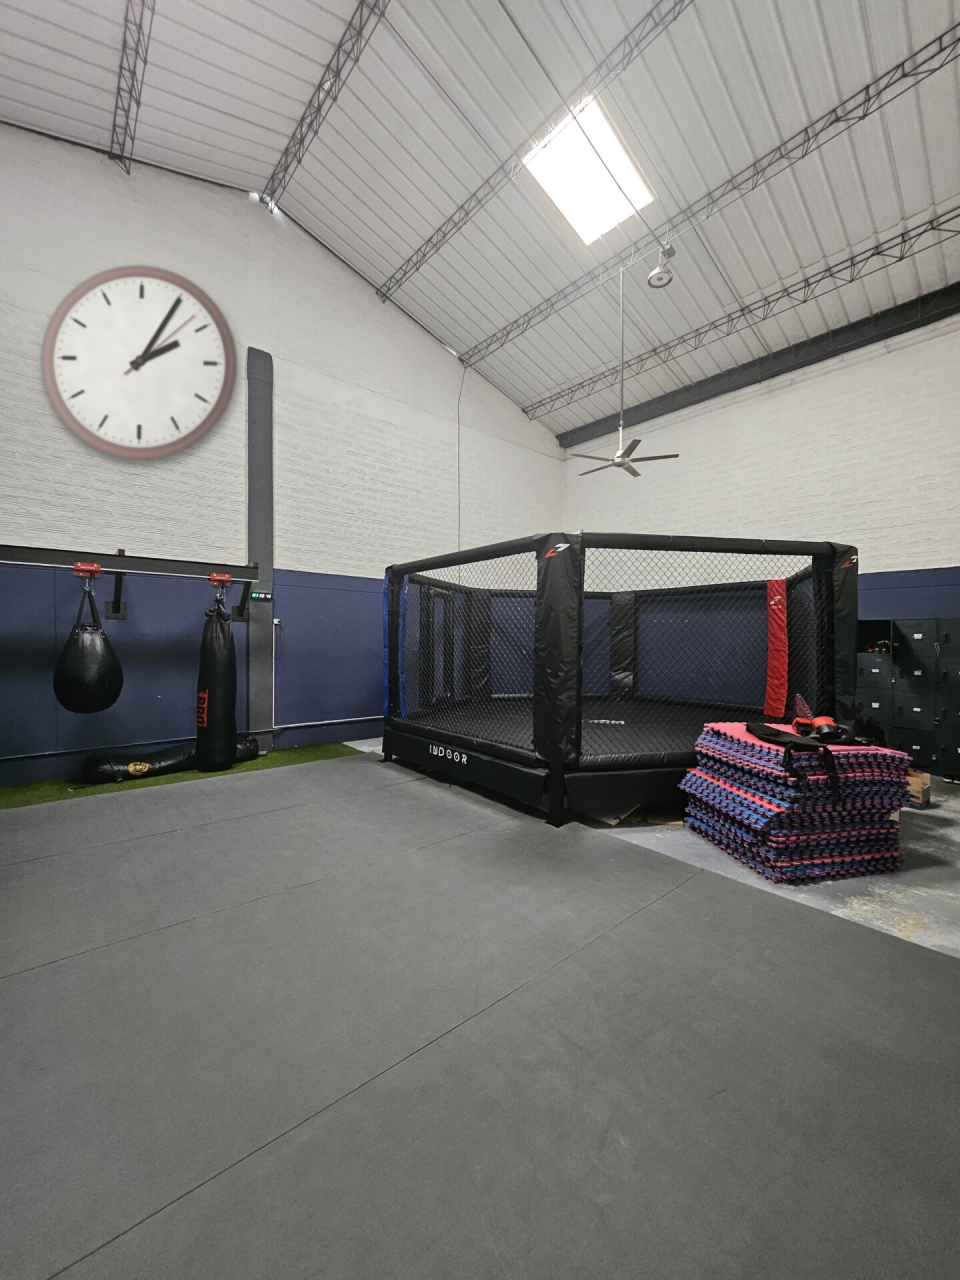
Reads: 2 h 05 min 08 s
